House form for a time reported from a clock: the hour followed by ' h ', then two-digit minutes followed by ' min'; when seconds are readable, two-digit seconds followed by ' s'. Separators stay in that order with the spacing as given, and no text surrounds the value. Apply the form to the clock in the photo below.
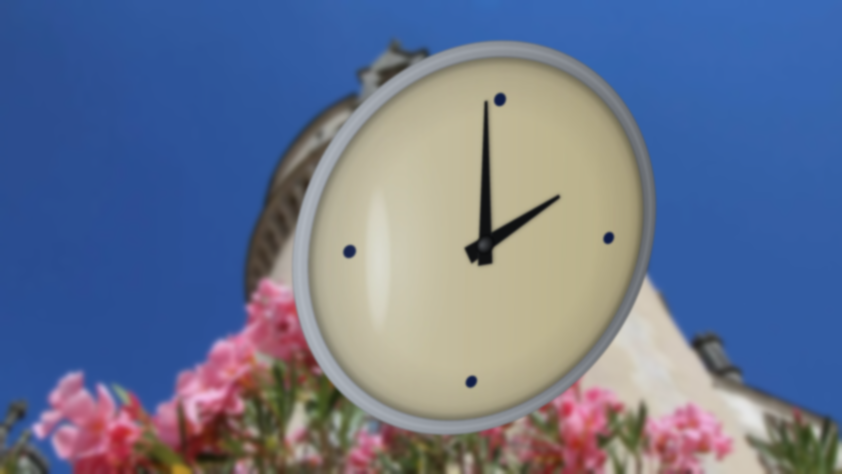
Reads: 1 h 59 min
